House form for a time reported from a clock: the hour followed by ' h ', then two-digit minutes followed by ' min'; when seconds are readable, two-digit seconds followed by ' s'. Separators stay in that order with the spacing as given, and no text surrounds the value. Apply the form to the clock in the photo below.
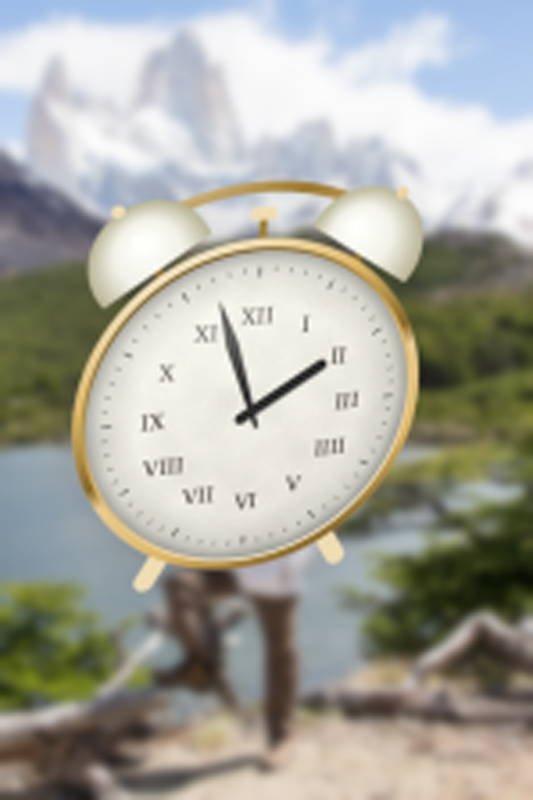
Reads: 1 h 57 min
